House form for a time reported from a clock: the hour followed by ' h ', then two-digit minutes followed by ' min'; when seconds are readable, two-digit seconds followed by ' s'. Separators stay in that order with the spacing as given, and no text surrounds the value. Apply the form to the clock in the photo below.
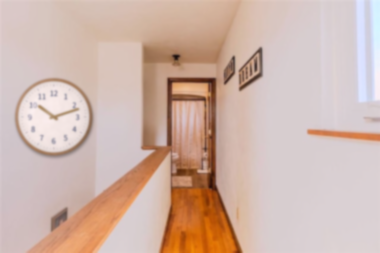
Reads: 10 h 12 min
